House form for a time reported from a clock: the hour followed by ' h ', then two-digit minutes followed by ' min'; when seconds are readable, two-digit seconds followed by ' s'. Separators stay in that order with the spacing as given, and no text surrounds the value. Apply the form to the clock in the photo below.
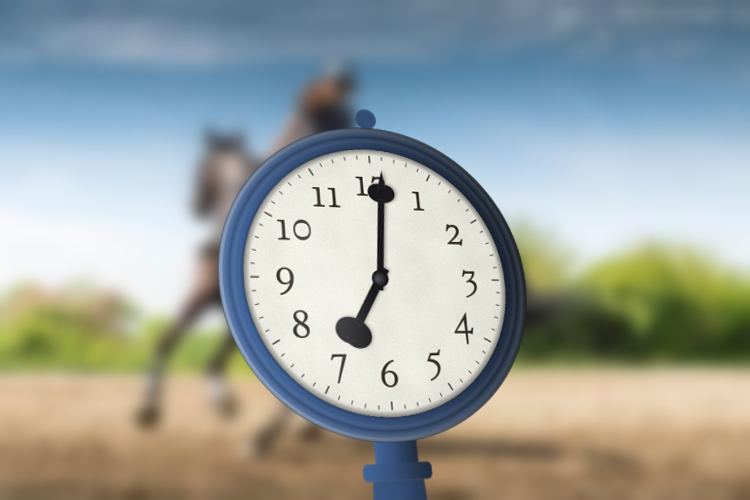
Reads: 7 h 01 min
